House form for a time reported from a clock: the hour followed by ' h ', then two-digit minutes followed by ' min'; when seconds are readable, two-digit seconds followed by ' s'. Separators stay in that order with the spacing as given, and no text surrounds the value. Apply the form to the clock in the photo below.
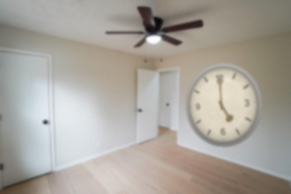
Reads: 5 h 00 min
